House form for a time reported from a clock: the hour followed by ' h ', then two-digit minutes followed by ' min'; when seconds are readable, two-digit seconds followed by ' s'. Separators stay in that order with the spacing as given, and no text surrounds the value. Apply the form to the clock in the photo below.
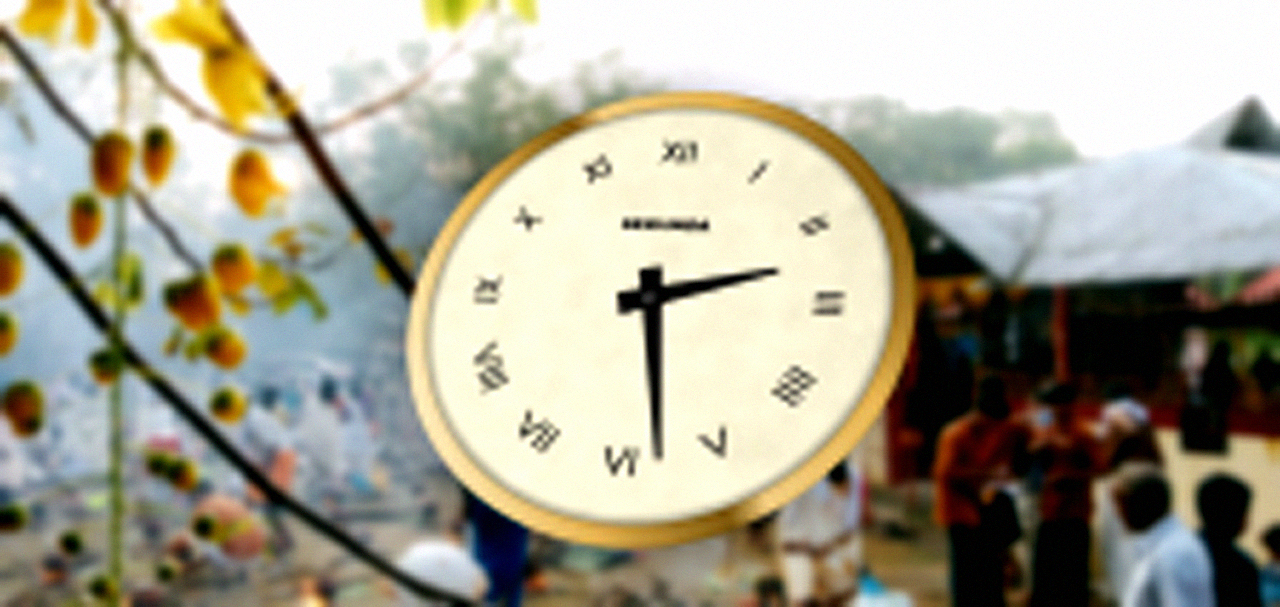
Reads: 2 h 28 min
